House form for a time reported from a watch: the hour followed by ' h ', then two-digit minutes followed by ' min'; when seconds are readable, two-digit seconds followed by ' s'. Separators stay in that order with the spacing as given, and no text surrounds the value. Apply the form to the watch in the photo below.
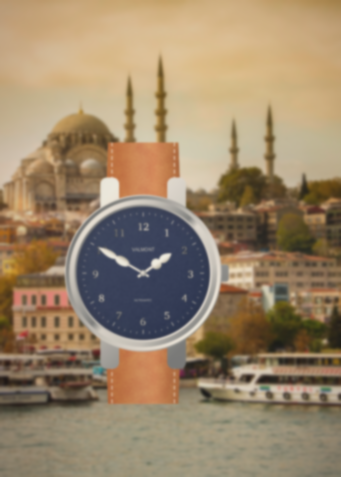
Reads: 1 h 50 min
